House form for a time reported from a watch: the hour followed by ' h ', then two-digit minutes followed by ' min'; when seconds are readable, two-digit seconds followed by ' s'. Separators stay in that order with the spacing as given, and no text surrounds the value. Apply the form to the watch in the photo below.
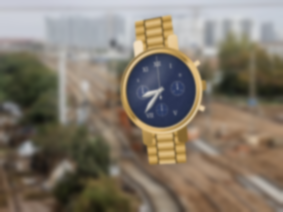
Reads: 8 h 37 min
